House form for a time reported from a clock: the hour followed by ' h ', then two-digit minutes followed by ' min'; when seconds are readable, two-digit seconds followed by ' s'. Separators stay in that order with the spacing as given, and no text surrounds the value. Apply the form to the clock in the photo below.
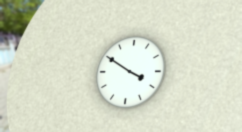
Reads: 3 h 50 min
